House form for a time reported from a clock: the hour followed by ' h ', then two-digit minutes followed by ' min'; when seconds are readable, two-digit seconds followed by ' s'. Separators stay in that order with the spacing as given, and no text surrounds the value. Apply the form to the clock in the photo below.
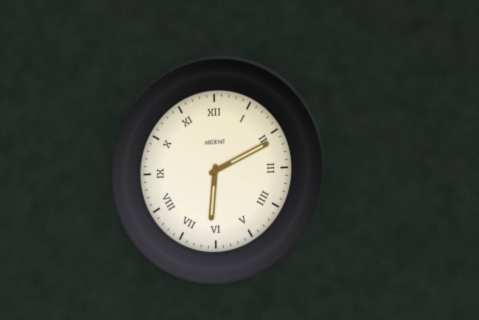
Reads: 6 h 11 min
